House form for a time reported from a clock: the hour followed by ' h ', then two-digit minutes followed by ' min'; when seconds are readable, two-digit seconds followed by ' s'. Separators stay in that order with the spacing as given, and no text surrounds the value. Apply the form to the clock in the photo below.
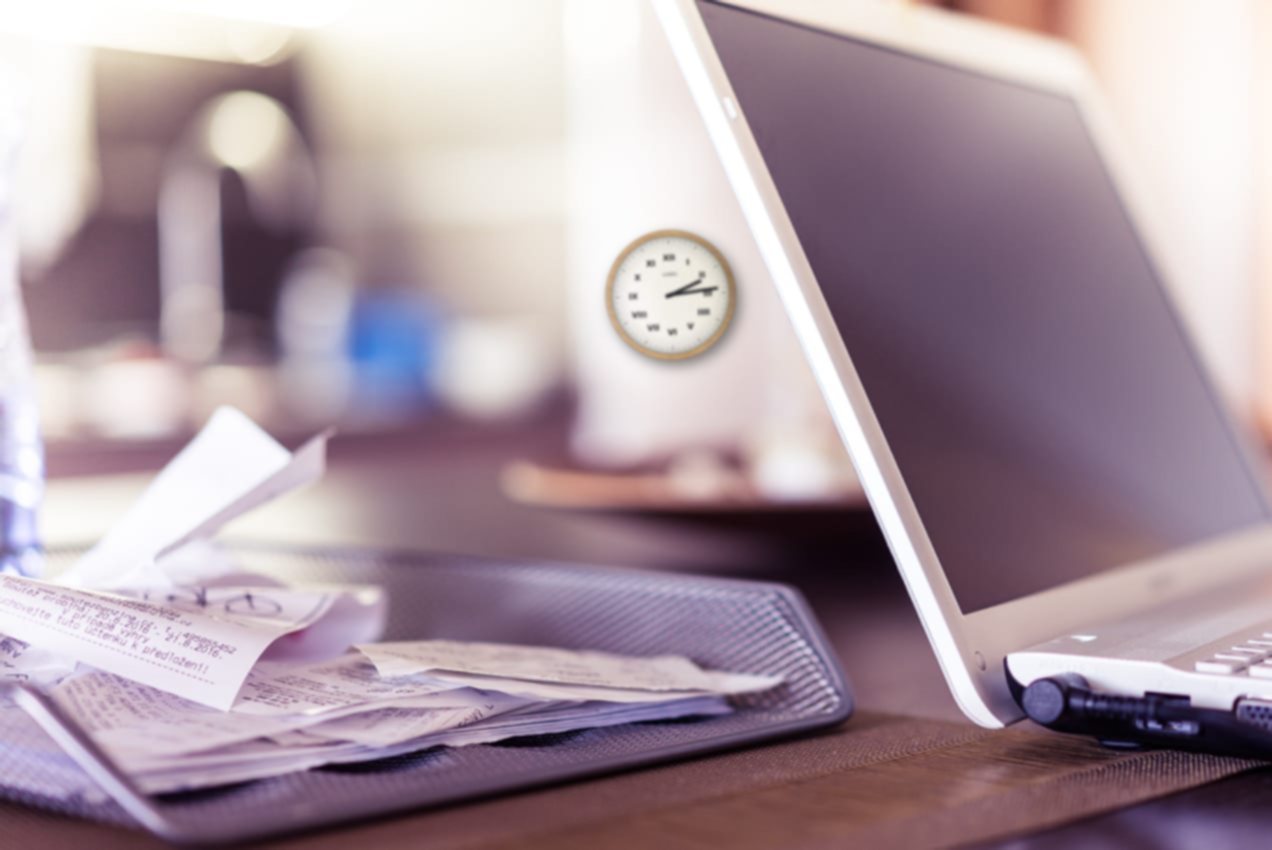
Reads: 2 h 14 min
